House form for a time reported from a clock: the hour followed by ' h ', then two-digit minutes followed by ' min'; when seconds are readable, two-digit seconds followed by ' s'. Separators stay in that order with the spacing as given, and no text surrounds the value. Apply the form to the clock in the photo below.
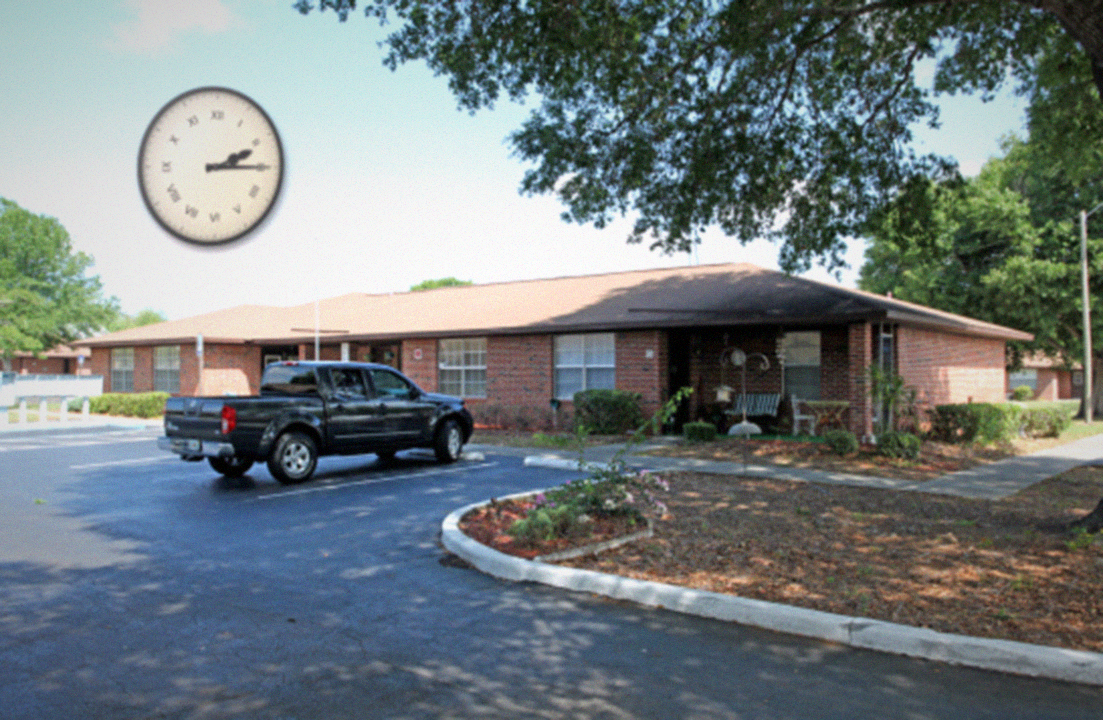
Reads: 2 h 15 min
